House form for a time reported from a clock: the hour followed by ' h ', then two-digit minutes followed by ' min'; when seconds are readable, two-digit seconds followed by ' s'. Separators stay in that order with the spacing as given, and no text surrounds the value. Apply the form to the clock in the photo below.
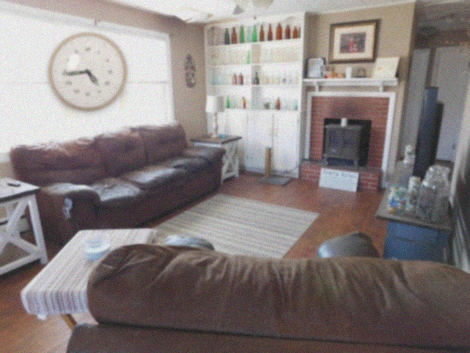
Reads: 4 h 44 min
